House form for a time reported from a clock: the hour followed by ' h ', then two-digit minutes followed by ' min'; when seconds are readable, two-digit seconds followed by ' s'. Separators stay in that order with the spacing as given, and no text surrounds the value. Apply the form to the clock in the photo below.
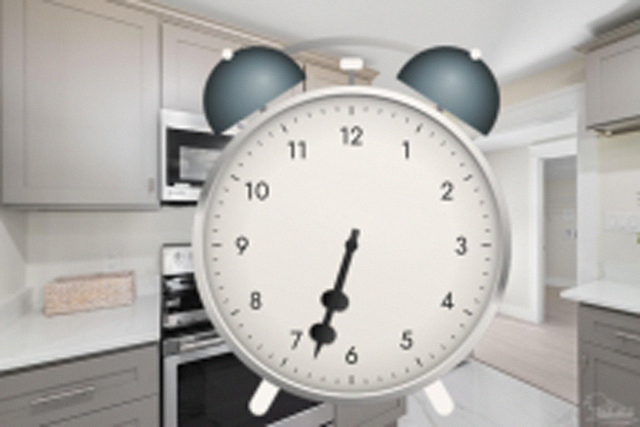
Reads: 6 h 33 min
